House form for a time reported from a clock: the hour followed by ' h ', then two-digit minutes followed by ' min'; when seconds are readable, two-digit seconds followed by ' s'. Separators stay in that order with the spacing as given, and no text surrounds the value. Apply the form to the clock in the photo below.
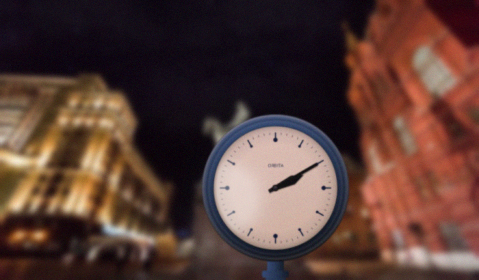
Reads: 2 h 10 min
